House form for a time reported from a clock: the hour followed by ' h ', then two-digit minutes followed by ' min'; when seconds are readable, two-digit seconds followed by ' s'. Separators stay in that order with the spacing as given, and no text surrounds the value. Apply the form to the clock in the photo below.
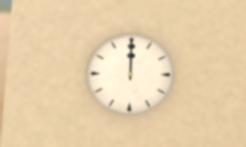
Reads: 12 h 00 min
